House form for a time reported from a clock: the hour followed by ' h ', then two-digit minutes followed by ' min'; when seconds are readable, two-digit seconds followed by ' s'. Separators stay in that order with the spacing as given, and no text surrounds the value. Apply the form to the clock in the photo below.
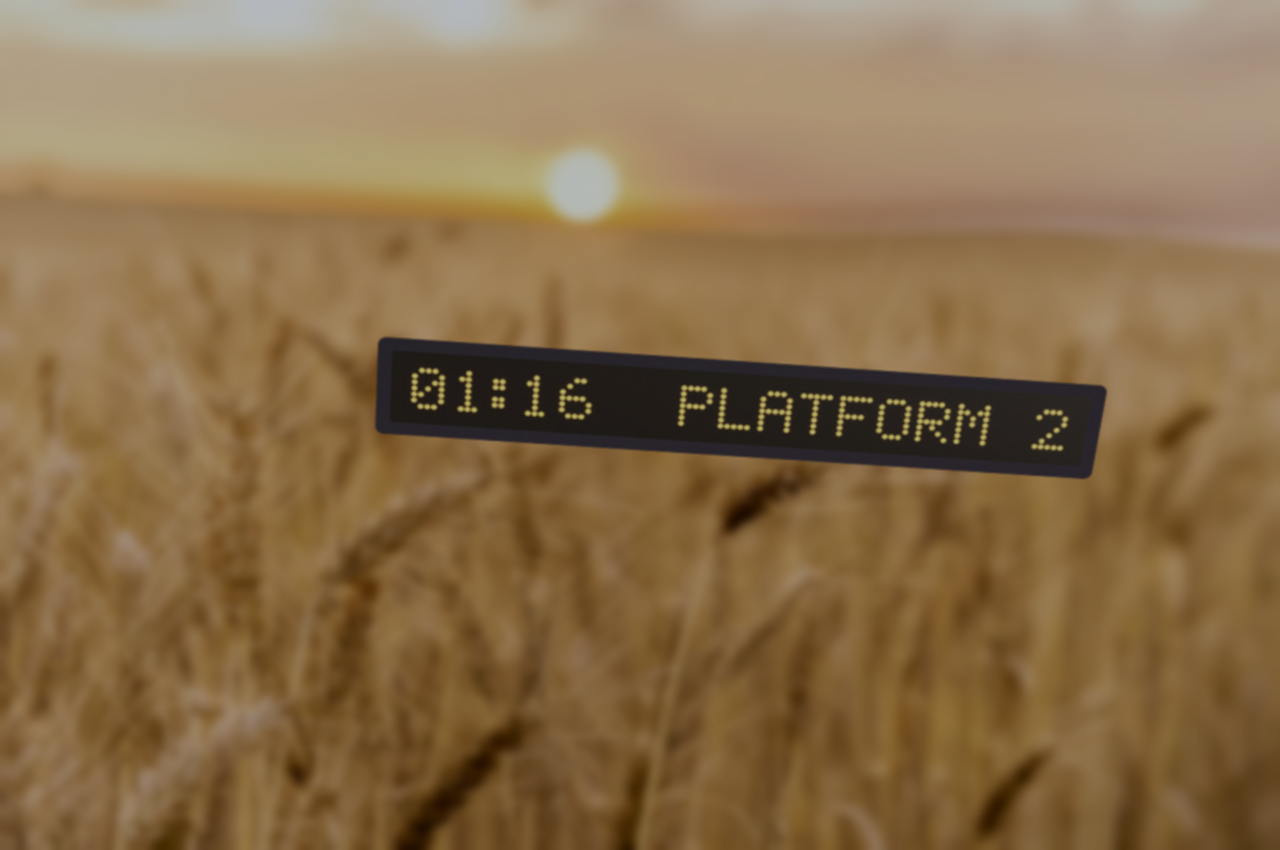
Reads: 1 h 16 min
